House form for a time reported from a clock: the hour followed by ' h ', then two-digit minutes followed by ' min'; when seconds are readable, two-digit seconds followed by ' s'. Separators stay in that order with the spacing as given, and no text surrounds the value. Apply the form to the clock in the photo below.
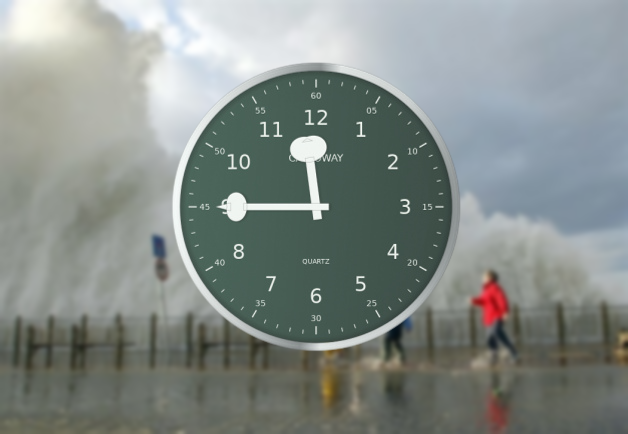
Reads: 11 h 45 min
